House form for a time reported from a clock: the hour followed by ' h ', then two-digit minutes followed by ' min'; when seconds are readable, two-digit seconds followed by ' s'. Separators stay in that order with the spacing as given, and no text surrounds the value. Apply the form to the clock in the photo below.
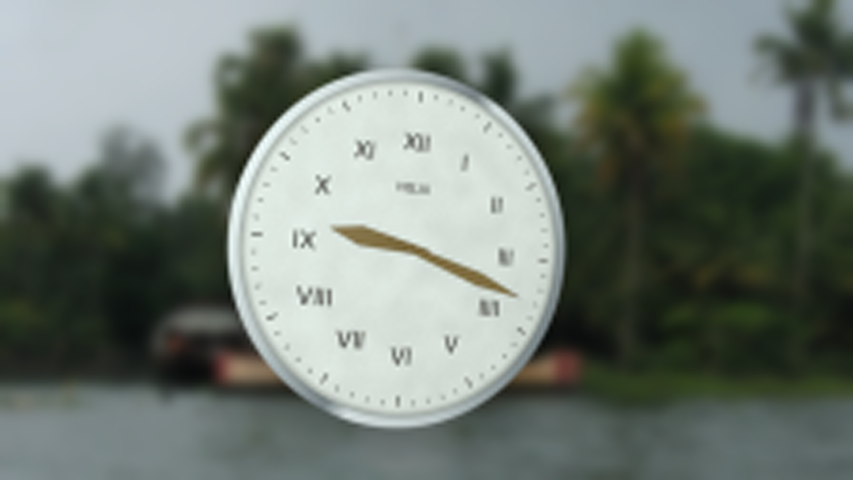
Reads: 9 h 18 min
